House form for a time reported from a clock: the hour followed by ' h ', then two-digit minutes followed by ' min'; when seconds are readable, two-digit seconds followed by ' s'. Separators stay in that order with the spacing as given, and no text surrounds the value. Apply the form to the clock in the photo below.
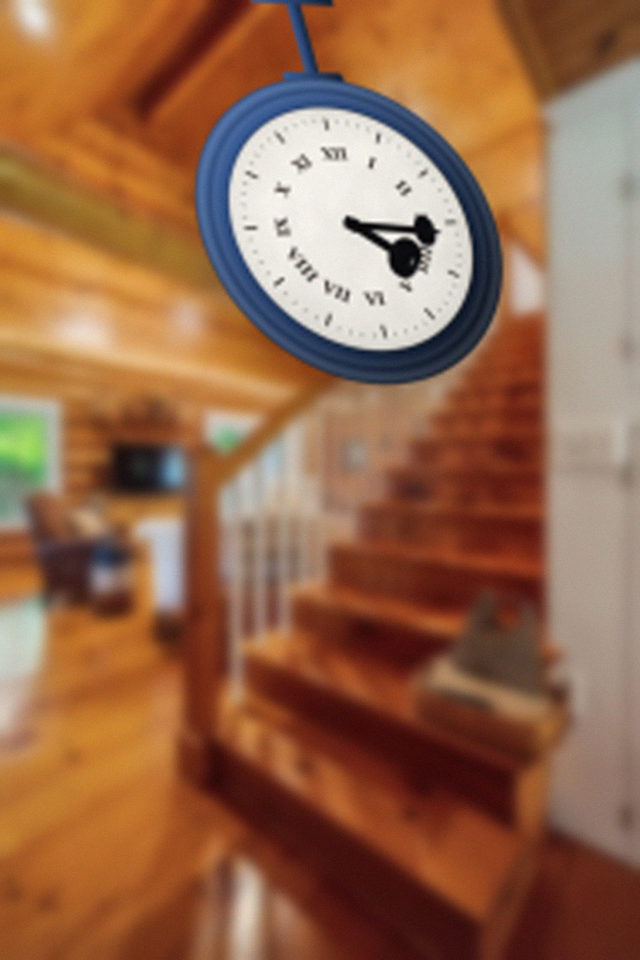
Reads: 4 h 16 min
